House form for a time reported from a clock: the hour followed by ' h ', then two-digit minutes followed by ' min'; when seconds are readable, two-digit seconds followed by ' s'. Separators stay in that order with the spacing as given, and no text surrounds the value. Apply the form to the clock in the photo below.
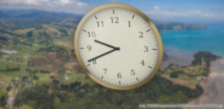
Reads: 9 h 41 min
